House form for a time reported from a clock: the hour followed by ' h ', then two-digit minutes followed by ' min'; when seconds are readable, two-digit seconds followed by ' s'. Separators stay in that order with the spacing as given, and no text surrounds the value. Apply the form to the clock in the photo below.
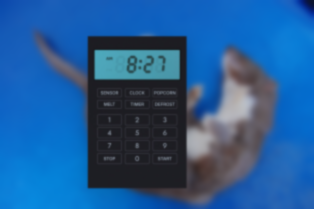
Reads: 8 h 27 min
